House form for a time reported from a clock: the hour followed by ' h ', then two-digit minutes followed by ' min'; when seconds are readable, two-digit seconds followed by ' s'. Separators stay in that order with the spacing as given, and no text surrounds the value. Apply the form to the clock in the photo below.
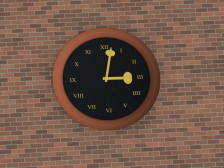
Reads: 3 h 02 min
